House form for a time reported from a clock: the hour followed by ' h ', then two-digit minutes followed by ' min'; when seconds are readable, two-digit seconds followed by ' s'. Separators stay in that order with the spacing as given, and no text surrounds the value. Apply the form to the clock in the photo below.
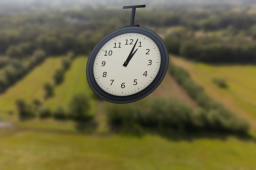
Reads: 1 h 03 min
